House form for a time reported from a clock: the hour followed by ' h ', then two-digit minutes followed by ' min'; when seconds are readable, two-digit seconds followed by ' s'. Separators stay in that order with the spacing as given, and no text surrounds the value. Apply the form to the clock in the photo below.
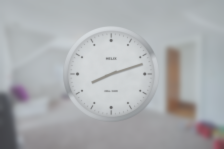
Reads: 8 h 12 min
